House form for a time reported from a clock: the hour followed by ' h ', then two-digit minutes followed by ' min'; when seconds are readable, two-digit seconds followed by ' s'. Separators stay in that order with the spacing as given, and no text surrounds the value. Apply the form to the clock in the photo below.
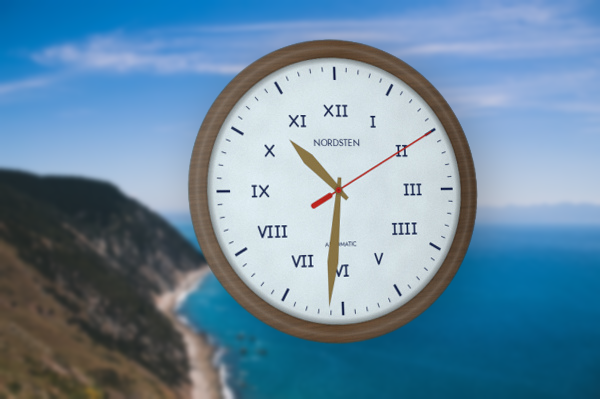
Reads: 10 h 31 min 10 s
